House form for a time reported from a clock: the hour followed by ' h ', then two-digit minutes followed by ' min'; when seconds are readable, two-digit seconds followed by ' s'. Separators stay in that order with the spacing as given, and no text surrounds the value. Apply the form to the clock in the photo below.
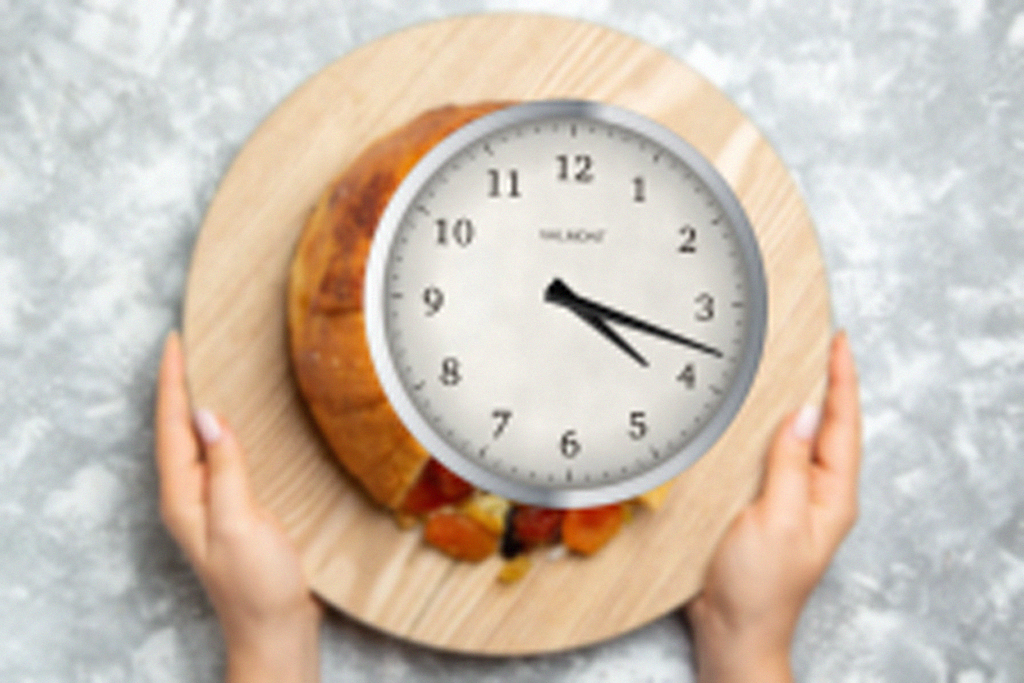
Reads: 4 h 18 min
